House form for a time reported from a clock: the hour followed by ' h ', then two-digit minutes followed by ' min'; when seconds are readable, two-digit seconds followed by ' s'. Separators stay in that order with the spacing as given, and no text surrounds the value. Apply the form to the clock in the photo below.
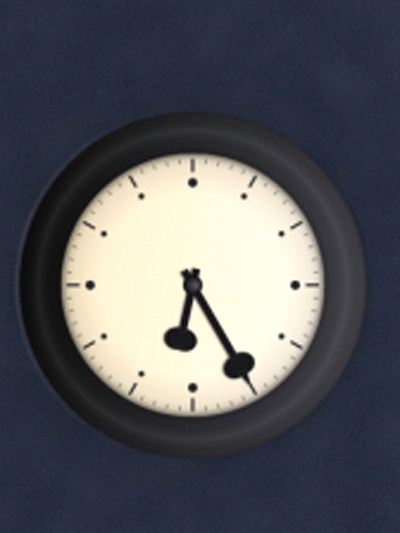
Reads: 6 h 25 min
